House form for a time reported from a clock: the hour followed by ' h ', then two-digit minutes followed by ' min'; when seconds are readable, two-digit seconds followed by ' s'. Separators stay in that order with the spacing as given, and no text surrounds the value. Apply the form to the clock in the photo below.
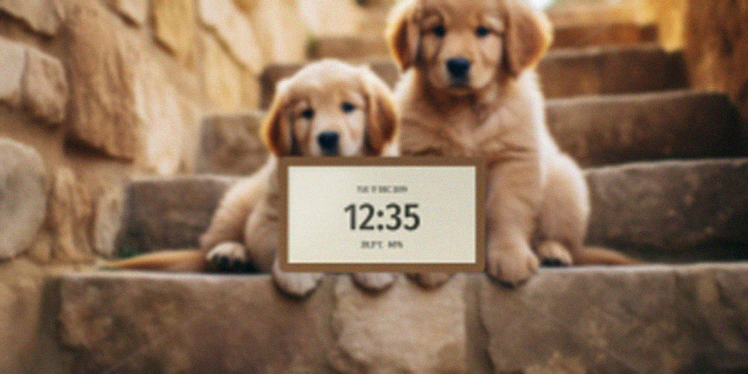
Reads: 12 h 35 min
